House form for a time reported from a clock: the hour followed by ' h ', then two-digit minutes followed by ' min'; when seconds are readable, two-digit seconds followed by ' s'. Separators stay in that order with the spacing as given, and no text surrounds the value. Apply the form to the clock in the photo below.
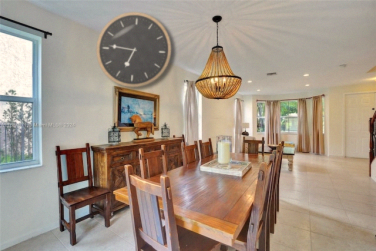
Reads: 6 h 46 min
